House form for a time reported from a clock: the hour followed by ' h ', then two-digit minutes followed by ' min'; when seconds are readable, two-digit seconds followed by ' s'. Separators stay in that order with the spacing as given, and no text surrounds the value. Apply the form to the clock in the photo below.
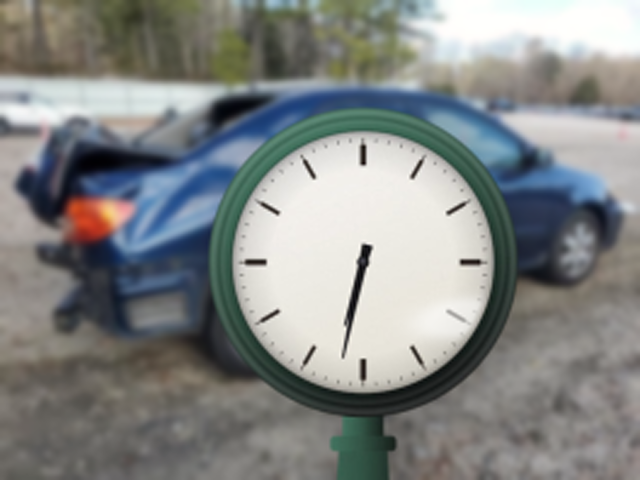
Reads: 6 h 32 min
